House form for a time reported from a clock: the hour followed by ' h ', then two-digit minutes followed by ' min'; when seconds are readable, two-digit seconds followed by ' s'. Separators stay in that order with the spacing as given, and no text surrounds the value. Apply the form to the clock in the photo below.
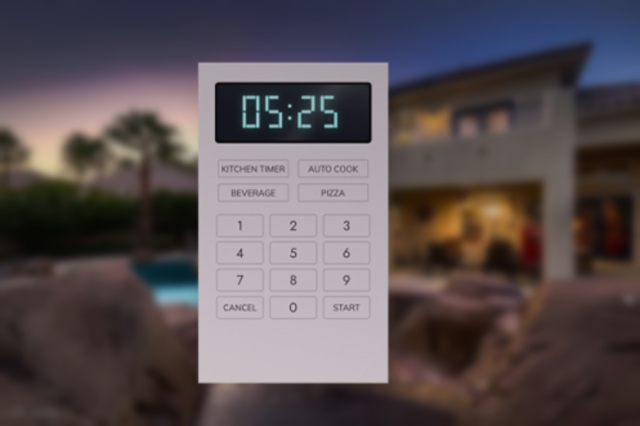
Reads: 5 h 25 min
